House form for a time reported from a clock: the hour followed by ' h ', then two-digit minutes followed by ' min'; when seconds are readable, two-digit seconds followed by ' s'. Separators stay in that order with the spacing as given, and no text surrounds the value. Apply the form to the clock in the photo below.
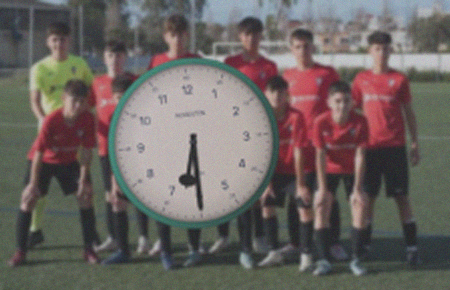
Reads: 6 h 30 min
